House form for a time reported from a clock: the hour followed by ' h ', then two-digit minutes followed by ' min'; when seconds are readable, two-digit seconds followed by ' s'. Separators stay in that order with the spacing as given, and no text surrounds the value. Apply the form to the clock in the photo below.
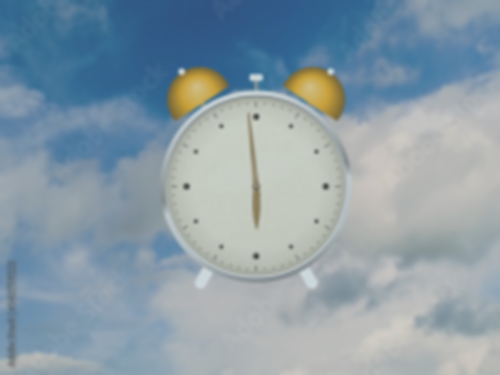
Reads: 5 h 59 min
